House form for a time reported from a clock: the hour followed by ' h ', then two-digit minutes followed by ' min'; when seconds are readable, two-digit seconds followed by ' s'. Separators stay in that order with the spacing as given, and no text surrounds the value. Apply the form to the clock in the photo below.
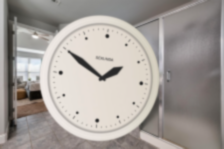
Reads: 1 h 50 min
